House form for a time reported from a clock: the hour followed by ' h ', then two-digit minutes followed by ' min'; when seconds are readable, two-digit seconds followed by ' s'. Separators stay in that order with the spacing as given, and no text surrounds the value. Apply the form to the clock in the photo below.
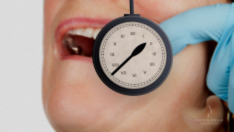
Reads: 1 h 38 min
